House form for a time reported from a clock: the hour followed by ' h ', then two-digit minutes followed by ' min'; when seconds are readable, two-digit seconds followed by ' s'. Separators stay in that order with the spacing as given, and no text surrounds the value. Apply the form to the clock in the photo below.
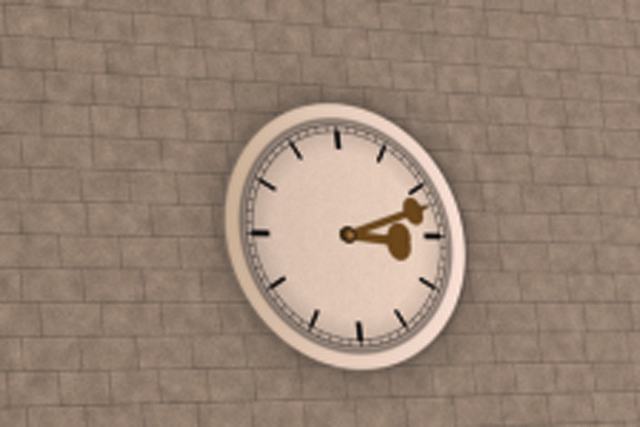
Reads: 3 h 12 min
